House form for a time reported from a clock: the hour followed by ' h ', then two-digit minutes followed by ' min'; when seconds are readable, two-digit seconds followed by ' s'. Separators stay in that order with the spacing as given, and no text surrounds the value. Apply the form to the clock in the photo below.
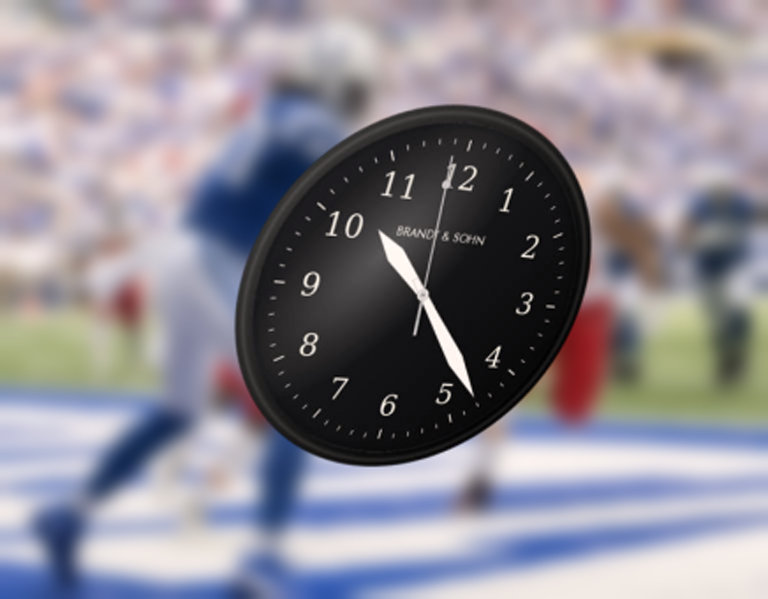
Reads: 10 h 22 min 59 s
